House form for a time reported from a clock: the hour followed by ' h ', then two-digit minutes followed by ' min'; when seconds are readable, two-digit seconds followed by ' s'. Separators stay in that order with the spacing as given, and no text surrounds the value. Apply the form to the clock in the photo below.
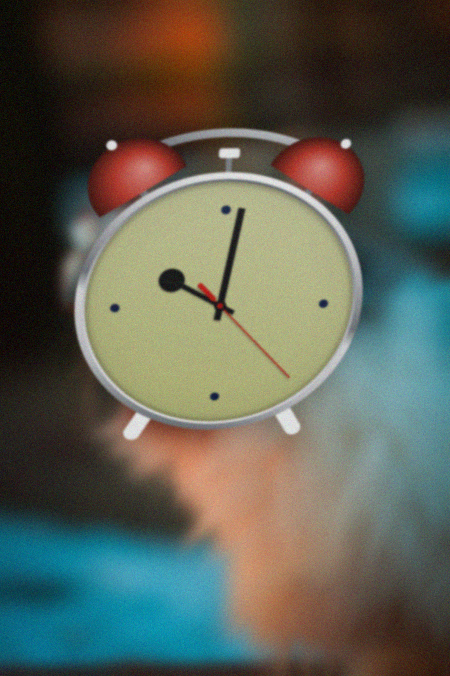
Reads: 10 h 01 min 23 s
